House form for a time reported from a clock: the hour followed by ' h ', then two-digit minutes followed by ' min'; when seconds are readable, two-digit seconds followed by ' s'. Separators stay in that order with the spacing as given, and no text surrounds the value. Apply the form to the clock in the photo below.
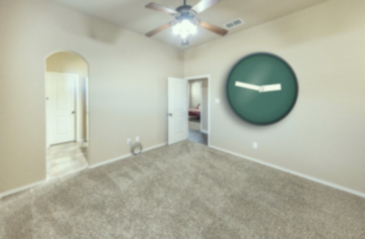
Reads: 2 h 47 min
